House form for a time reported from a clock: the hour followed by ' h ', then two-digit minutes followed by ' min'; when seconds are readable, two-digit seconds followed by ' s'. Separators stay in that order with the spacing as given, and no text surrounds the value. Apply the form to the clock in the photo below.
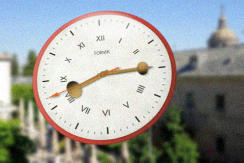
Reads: 8 h 14 min 42 s
